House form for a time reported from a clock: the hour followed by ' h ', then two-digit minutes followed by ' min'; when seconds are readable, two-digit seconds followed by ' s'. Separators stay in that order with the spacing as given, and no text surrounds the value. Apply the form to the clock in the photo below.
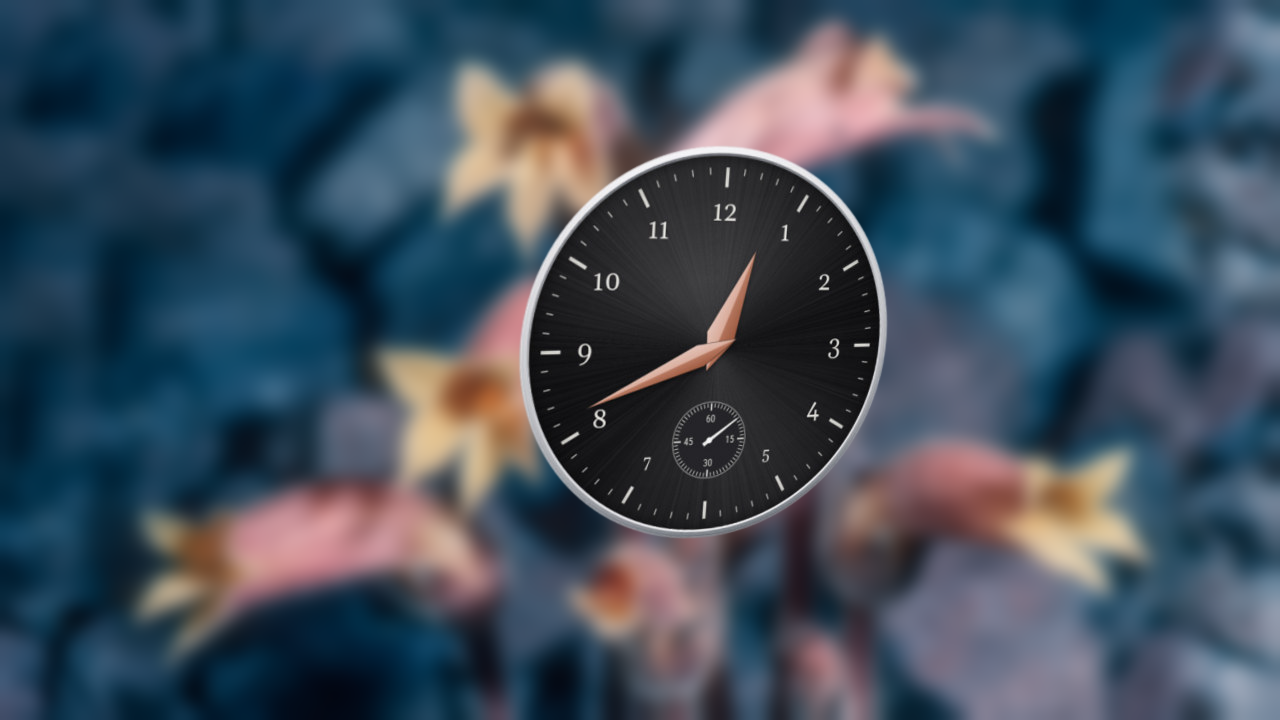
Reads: 12 h 41 min 09 s
